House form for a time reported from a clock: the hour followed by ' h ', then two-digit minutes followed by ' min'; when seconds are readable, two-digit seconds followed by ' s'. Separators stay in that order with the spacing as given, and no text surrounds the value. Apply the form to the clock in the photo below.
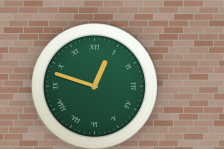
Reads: 12 h 48 min
